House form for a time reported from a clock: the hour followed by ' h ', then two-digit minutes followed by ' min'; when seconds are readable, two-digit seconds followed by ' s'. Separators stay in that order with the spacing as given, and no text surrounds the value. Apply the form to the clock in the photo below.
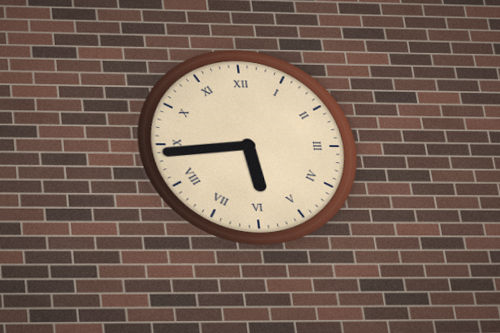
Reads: 5 h 44 min
